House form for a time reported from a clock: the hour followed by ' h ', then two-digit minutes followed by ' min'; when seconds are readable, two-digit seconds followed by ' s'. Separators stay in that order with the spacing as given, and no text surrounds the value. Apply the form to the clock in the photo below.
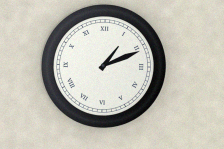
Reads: 1 h 11 min
